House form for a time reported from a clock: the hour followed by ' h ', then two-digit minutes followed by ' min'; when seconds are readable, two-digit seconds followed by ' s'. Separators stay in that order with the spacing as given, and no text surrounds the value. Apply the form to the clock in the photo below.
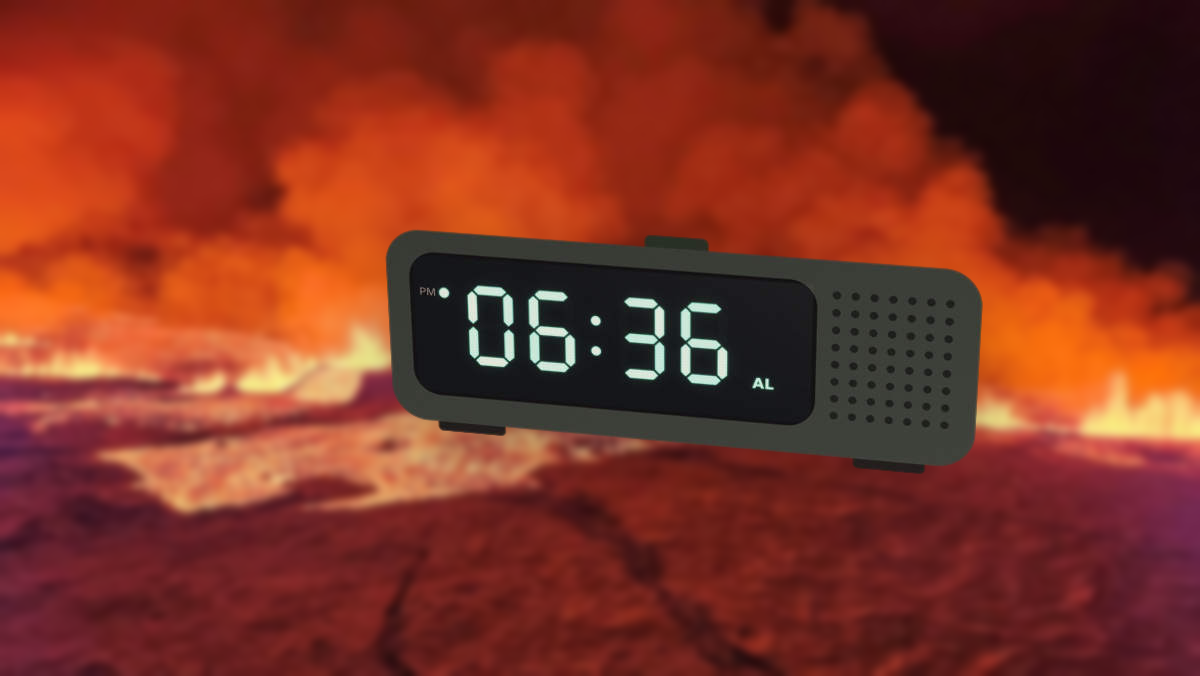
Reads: 6 h 36 min
